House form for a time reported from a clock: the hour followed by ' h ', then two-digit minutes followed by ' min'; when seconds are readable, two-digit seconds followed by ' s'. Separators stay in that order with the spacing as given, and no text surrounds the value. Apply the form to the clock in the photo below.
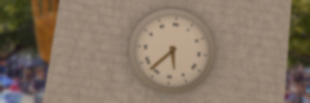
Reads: 5 h 37 min
